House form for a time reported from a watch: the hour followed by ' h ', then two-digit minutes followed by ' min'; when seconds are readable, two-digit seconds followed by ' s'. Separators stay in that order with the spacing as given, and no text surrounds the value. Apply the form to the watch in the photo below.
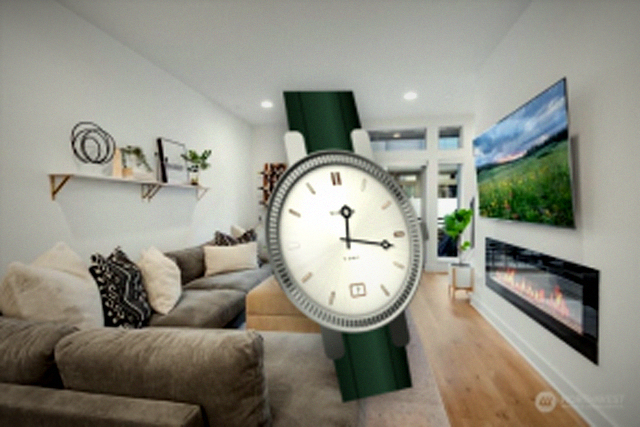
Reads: 12 h 17 min
